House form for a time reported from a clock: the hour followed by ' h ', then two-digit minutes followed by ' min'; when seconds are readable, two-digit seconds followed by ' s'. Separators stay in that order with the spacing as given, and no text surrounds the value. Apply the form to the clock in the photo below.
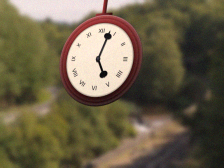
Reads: 5 h 03 min
